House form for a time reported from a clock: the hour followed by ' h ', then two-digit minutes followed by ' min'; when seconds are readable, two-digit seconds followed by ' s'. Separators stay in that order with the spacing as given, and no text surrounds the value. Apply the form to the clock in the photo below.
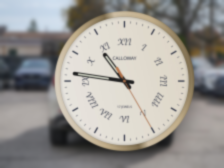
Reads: 10 h 46 min 25 s
